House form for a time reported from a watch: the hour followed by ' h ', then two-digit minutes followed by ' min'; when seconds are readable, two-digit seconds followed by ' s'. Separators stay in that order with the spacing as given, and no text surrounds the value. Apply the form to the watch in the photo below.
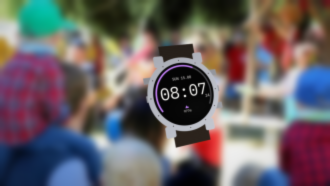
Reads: 8 h 07 min
